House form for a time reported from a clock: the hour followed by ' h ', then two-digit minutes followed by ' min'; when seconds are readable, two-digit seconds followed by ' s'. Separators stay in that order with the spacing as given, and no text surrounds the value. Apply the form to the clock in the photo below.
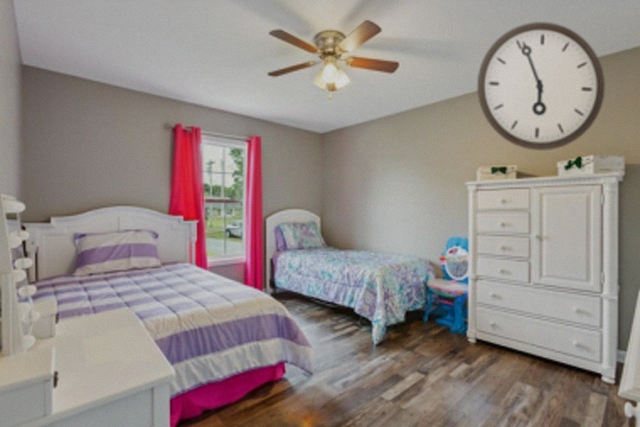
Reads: 5 h 56 min
